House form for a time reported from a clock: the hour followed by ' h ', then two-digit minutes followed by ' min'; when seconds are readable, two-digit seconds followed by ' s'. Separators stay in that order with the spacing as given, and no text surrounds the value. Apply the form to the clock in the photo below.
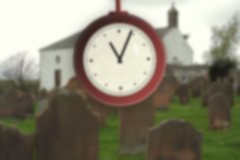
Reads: 11 h 04 min
